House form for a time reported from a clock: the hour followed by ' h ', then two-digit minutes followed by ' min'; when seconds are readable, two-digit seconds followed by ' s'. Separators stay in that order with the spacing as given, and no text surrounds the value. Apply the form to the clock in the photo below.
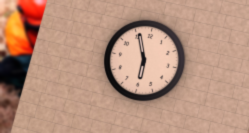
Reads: 5 h 56 min
